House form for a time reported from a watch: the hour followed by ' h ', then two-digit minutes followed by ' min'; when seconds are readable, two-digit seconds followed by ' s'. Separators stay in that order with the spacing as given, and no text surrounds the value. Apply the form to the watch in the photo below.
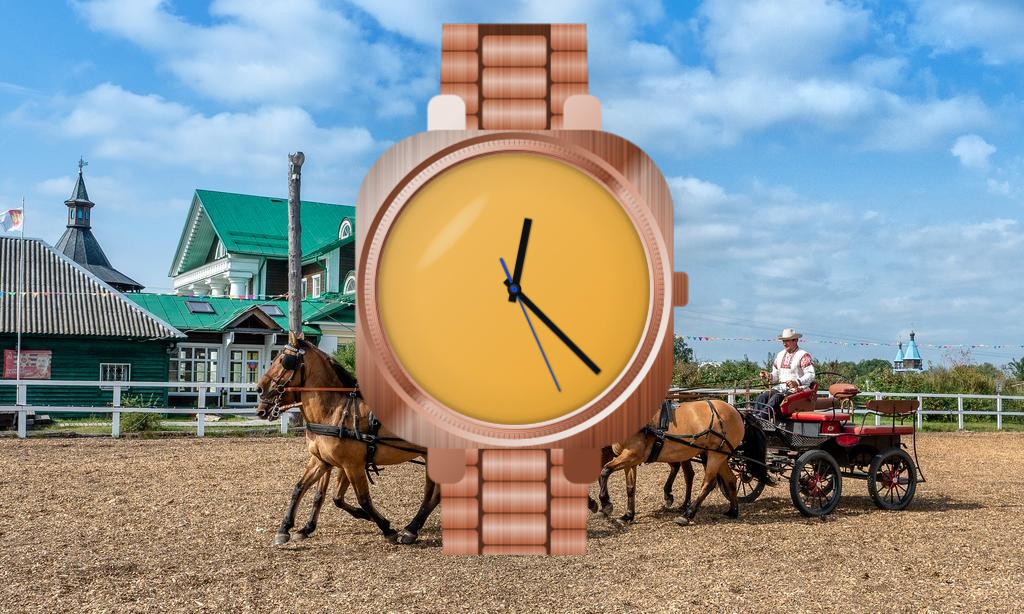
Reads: 12 h 22 min 26 s
